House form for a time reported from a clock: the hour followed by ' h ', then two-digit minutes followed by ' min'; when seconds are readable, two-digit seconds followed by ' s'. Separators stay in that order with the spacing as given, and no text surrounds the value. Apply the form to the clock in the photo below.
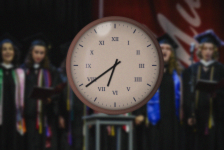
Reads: 6 h 39 min
